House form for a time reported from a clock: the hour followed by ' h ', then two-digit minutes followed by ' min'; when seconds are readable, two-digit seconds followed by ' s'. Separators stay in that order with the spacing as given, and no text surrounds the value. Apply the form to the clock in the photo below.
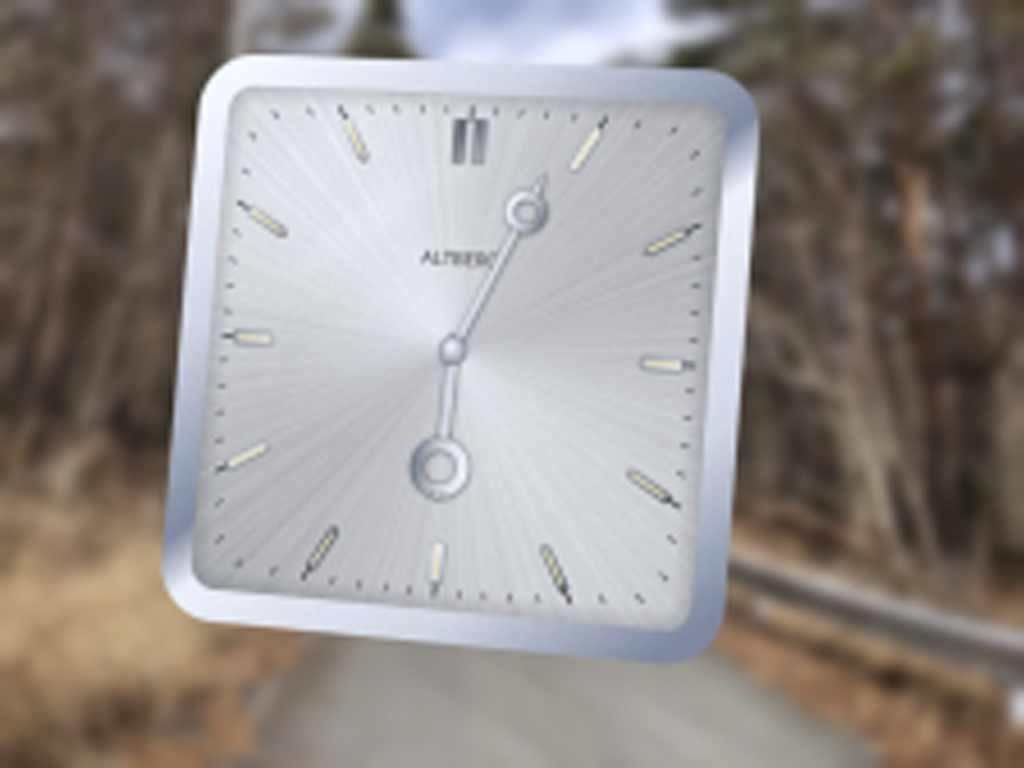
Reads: 6 h 04 min
